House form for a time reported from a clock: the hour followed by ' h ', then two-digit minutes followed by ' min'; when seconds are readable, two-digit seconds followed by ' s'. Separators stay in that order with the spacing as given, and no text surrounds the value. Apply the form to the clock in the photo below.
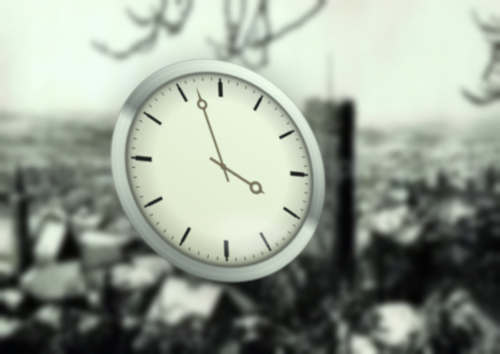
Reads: 3 h 57 min
